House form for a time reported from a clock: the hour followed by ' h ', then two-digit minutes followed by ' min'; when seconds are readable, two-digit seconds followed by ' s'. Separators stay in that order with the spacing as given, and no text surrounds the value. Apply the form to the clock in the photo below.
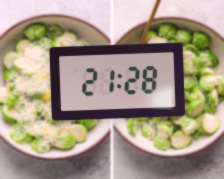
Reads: 21 h 28 min
